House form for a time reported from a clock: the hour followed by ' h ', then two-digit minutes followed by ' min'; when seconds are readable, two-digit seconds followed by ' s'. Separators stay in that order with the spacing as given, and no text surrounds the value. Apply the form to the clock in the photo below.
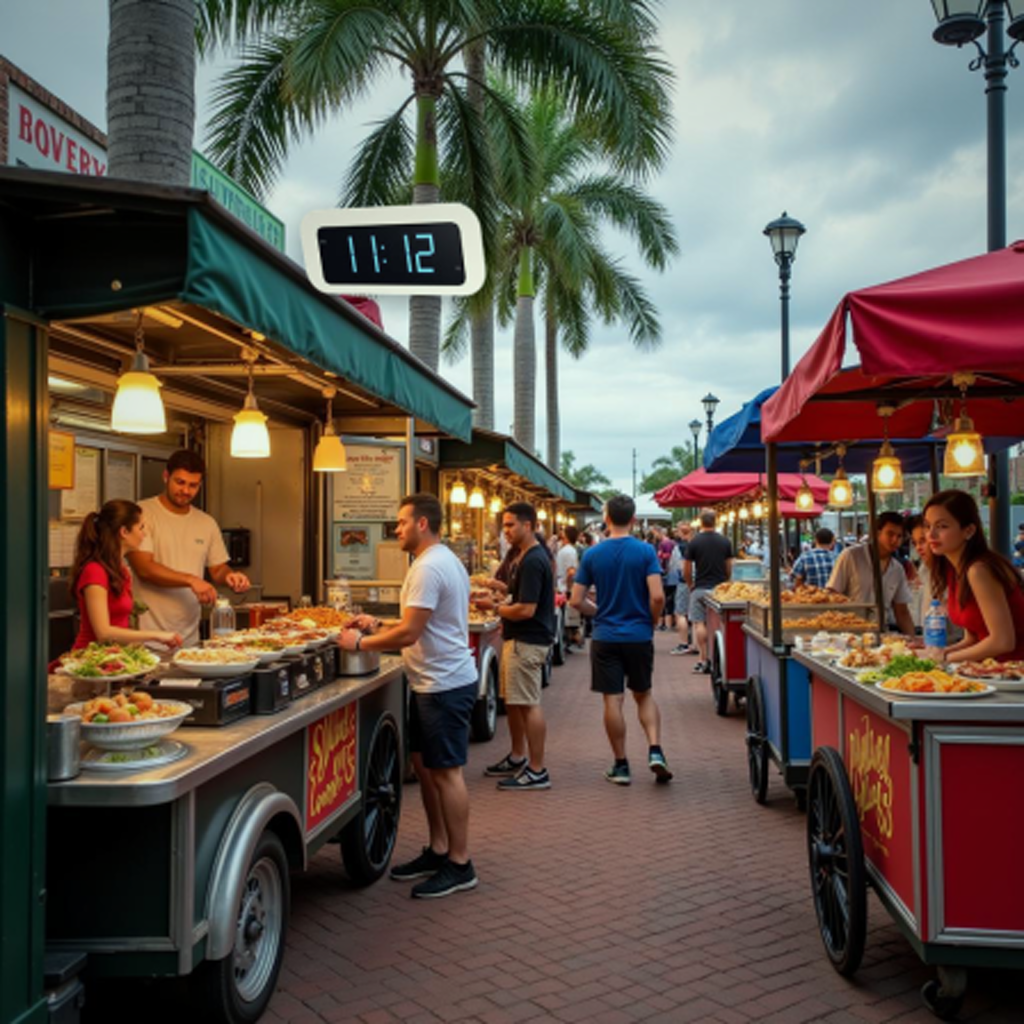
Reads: 11 h 12 min
